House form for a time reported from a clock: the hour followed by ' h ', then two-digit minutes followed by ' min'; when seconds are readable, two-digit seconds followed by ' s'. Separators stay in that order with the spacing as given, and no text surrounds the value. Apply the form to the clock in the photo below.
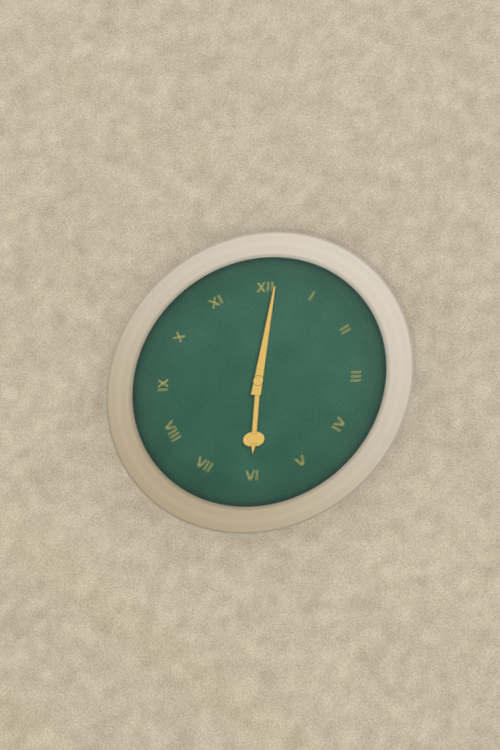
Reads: 6 h 01 min
